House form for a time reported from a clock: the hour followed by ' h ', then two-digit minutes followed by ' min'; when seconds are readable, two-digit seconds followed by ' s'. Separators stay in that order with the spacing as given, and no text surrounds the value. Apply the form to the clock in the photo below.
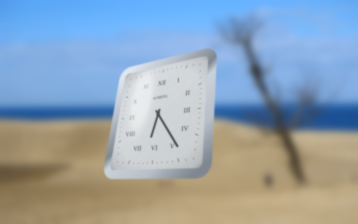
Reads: 6 h 24 min
